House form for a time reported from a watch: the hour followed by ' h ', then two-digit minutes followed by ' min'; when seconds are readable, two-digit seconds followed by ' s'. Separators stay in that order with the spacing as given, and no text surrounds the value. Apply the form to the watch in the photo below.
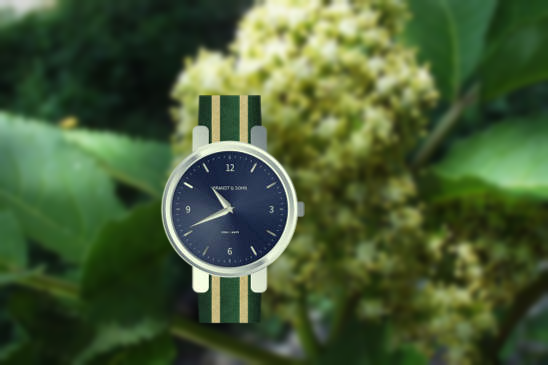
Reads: 10 h 41 min
